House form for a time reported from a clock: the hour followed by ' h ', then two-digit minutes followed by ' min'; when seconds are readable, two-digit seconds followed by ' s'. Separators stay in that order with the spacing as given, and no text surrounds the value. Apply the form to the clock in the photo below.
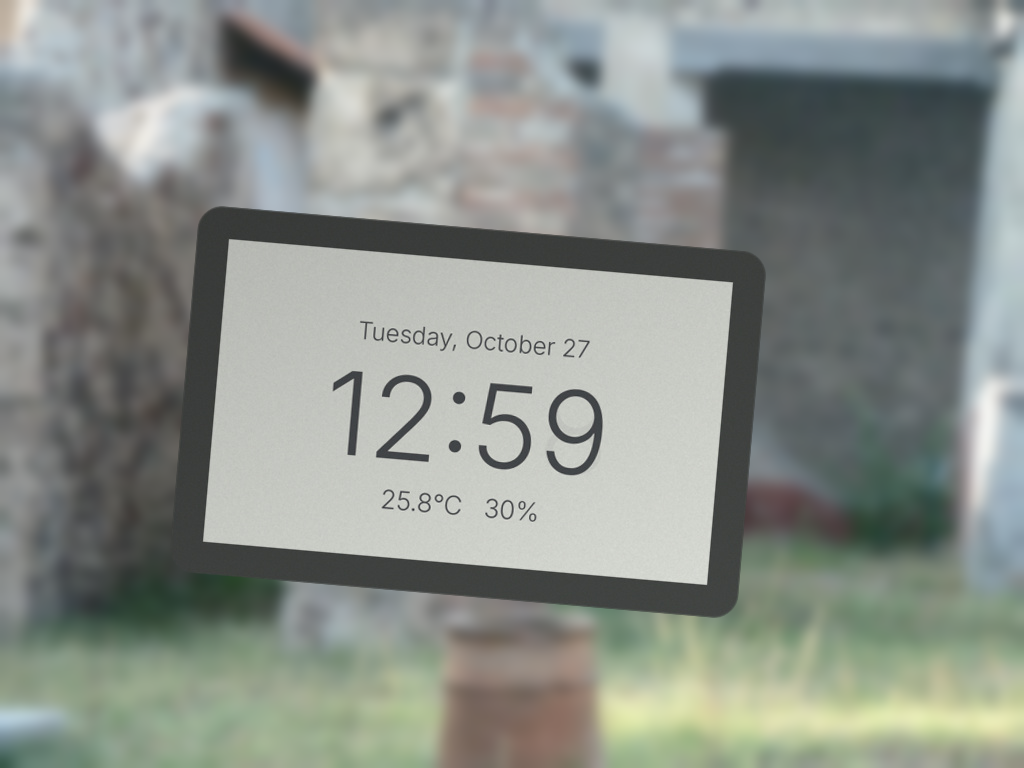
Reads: 12 h 59 min
